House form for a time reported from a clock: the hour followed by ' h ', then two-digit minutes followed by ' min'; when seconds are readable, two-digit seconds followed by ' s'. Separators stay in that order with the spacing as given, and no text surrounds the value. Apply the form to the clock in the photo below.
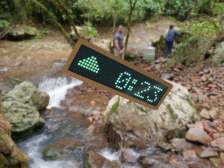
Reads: 0 h 23 min
